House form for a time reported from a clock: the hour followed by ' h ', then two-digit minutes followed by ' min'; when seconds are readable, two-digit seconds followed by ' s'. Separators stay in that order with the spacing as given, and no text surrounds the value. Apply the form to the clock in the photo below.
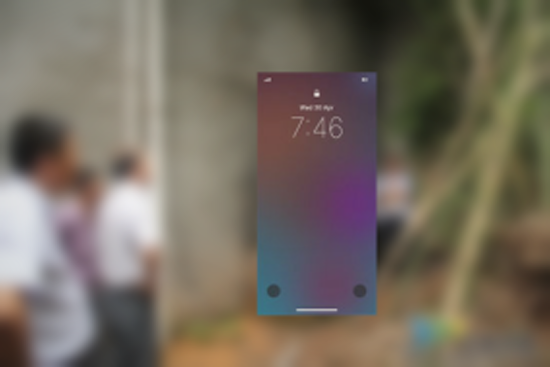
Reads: 7 h 46 min
